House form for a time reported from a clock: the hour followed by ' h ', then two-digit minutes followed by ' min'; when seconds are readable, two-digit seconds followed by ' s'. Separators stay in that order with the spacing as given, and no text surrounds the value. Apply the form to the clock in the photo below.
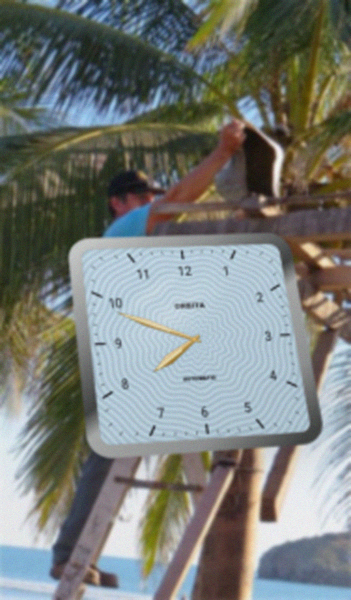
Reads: 7 h 49 min
